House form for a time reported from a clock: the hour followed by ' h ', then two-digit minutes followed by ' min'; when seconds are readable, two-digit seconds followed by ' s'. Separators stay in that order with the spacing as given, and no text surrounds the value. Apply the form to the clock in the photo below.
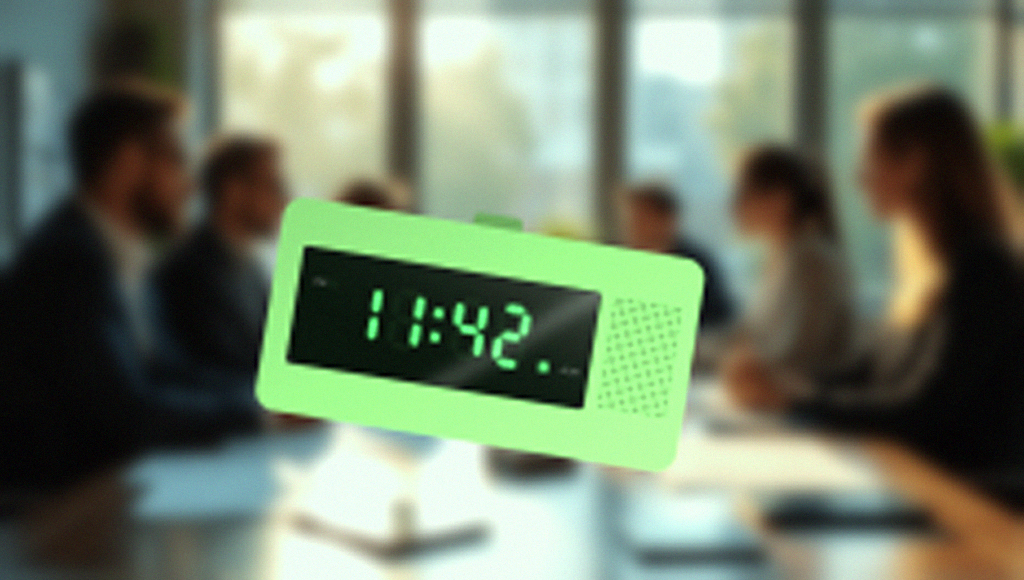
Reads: 11 h 42 min
